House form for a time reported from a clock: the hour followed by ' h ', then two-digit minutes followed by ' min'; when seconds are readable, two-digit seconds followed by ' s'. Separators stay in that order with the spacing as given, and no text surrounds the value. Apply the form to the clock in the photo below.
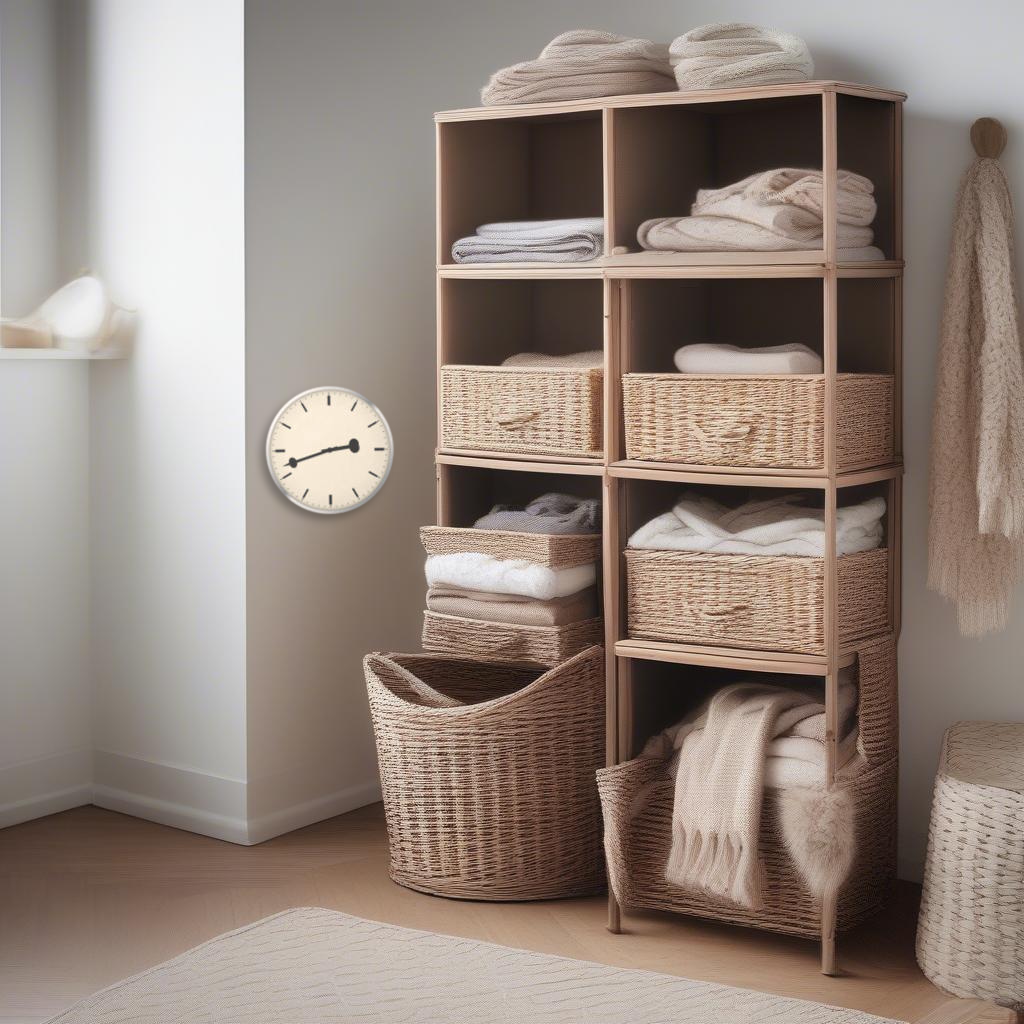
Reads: 2 h 42 min
